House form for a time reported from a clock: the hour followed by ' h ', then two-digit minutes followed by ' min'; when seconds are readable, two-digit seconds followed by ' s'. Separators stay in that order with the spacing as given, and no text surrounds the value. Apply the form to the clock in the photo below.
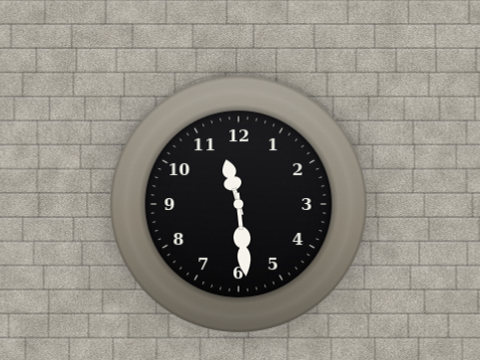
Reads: 11 h 29 min
